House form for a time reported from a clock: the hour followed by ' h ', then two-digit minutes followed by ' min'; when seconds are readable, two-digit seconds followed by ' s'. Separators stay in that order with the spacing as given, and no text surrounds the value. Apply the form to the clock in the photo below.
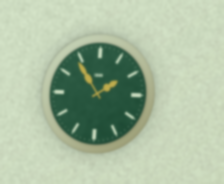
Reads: 1 h 54 min
